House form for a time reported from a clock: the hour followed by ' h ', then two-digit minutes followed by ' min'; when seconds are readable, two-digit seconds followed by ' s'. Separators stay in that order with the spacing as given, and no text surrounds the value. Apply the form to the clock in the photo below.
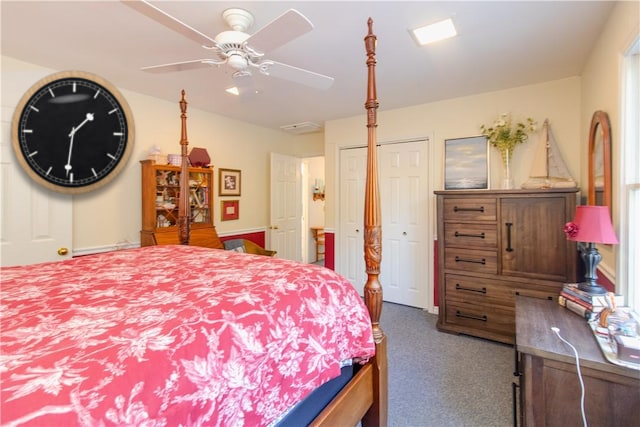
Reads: 1 h 31 min
